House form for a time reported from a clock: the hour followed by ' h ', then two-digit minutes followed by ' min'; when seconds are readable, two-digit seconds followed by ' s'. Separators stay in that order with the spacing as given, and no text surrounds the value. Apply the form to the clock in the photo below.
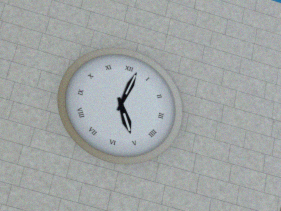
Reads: 5 h 02 min
